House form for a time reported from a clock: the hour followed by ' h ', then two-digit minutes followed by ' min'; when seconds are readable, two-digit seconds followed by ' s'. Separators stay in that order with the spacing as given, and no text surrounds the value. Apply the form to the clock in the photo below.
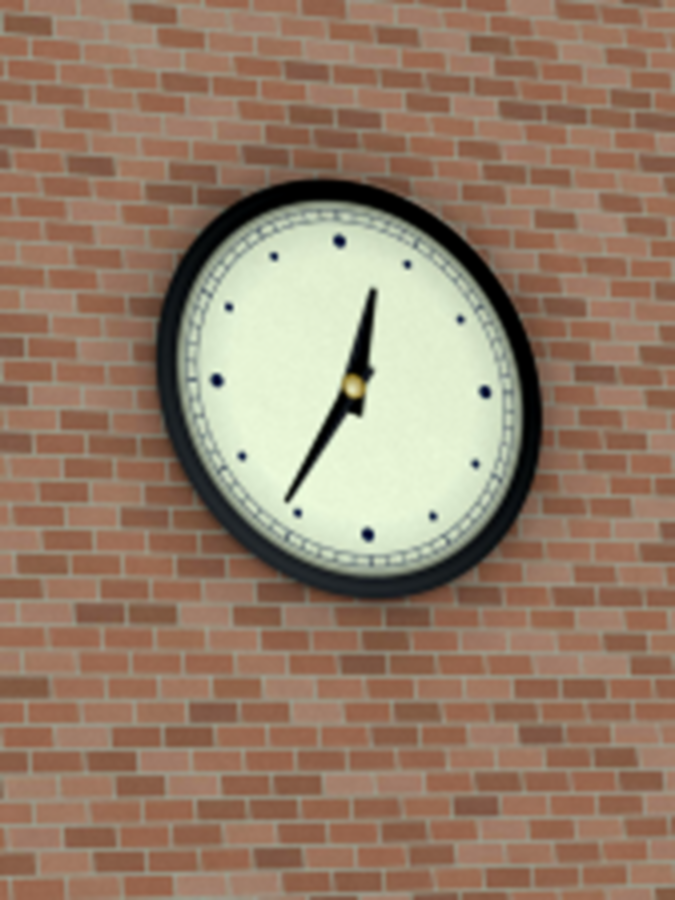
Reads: 12 h 36 min
